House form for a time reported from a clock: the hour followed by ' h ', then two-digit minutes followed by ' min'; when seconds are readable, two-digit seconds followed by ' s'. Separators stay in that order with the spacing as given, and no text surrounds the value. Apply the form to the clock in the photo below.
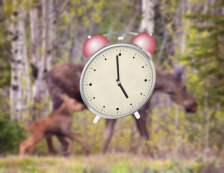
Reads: 4 h 59 min
